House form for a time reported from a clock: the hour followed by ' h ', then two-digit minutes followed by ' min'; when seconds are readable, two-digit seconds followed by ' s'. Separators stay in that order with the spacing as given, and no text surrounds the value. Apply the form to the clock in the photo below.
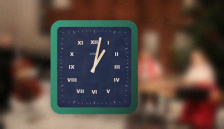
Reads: 1 h 02 min
